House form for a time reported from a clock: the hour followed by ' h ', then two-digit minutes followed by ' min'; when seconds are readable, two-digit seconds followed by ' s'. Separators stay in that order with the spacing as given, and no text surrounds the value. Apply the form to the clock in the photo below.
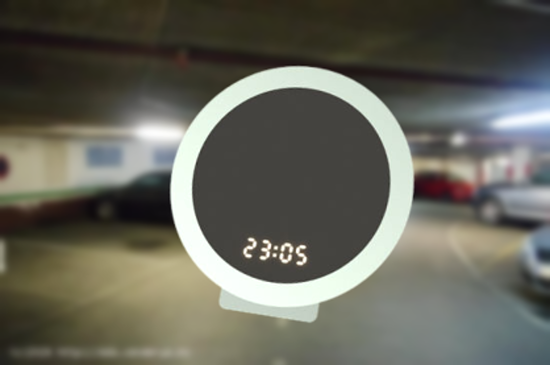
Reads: 23 h 05 min
